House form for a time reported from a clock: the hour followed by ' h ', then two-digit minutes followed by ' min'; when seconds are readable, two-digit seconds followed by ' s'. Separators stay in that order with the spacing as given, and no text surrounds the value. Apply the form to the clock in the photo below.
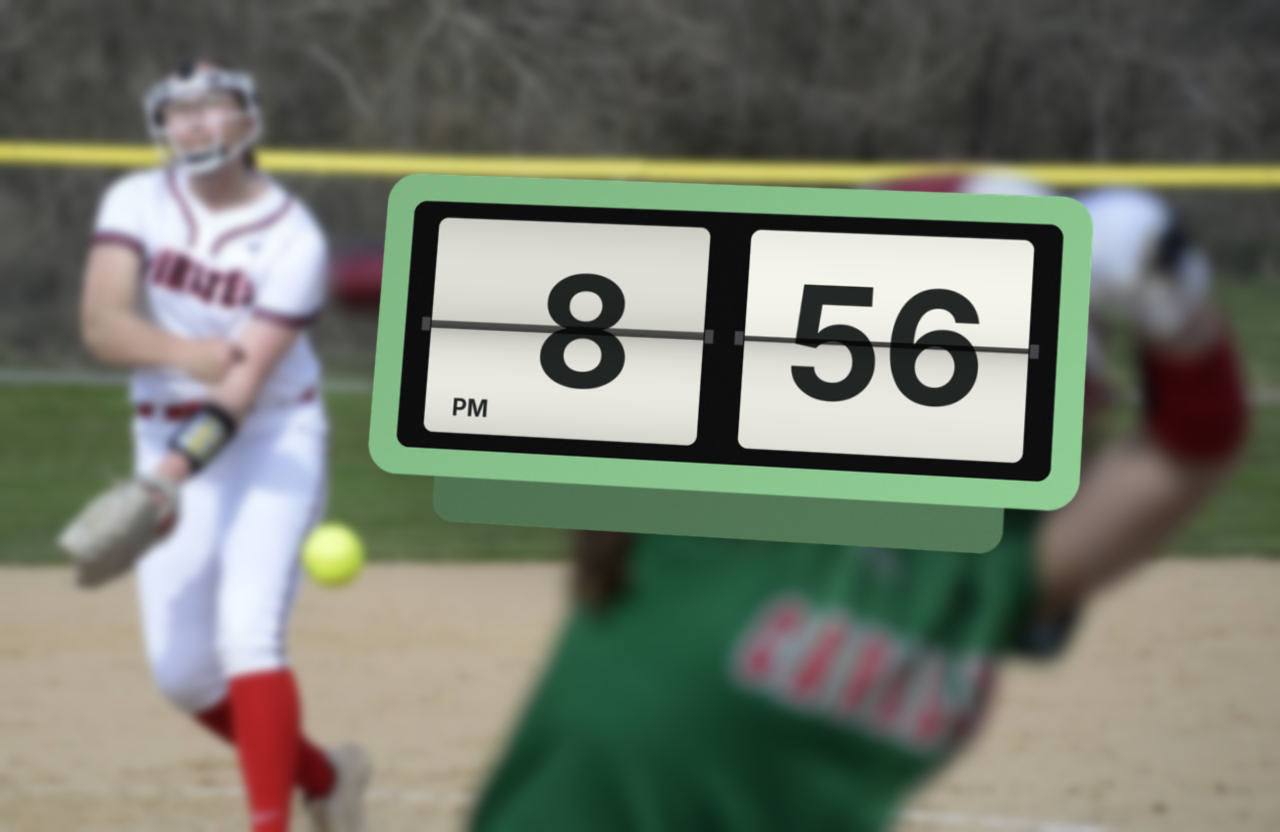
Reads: 8 h 56 min
